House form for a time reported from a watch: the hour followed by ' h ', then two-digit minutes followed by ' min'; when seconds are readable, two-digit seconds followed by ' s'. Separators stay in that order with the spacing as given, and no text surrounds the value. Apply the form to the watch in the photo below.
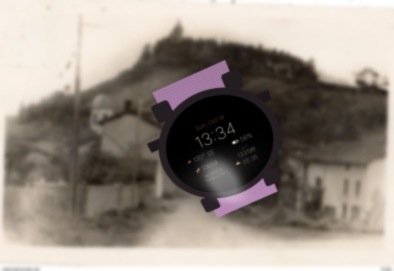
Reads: 13 h 34 min
